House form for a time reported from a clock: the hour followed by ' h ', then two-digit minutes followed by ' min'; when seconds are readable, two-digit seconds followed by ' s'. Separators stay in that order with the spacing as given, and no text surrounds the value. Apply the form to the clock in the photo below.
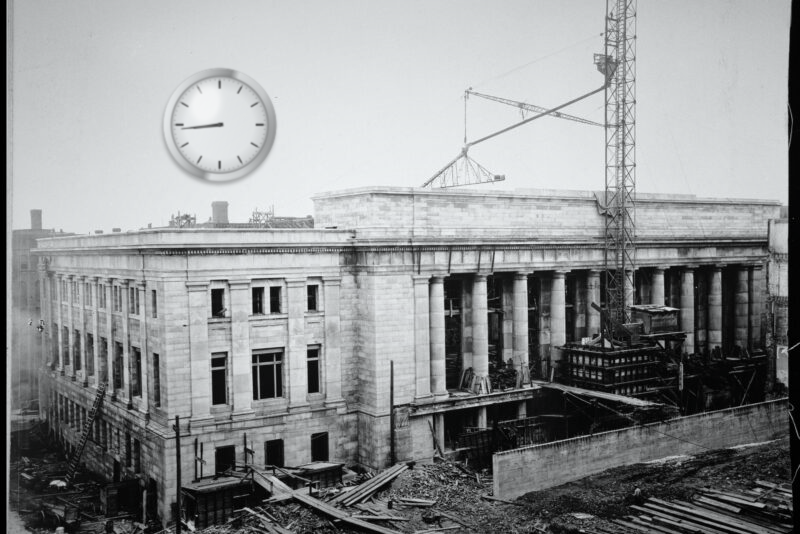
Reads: 8 h 44 min
